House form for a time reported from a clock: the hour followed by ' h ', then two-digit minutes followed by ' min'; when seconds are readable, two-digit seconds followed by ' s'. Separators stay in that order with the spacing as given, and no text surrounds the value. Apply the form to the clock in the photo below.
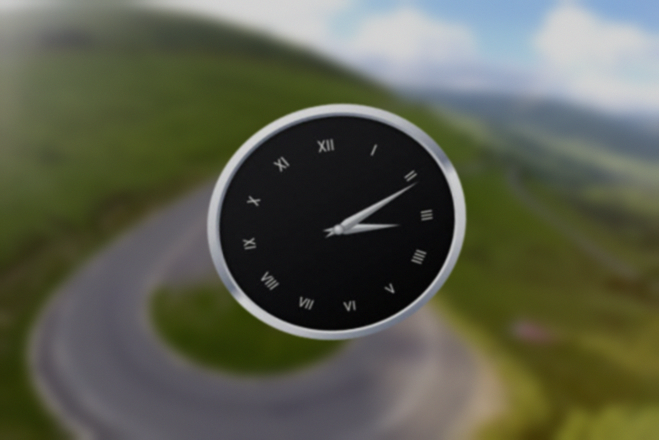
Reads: 3 h 11 min
